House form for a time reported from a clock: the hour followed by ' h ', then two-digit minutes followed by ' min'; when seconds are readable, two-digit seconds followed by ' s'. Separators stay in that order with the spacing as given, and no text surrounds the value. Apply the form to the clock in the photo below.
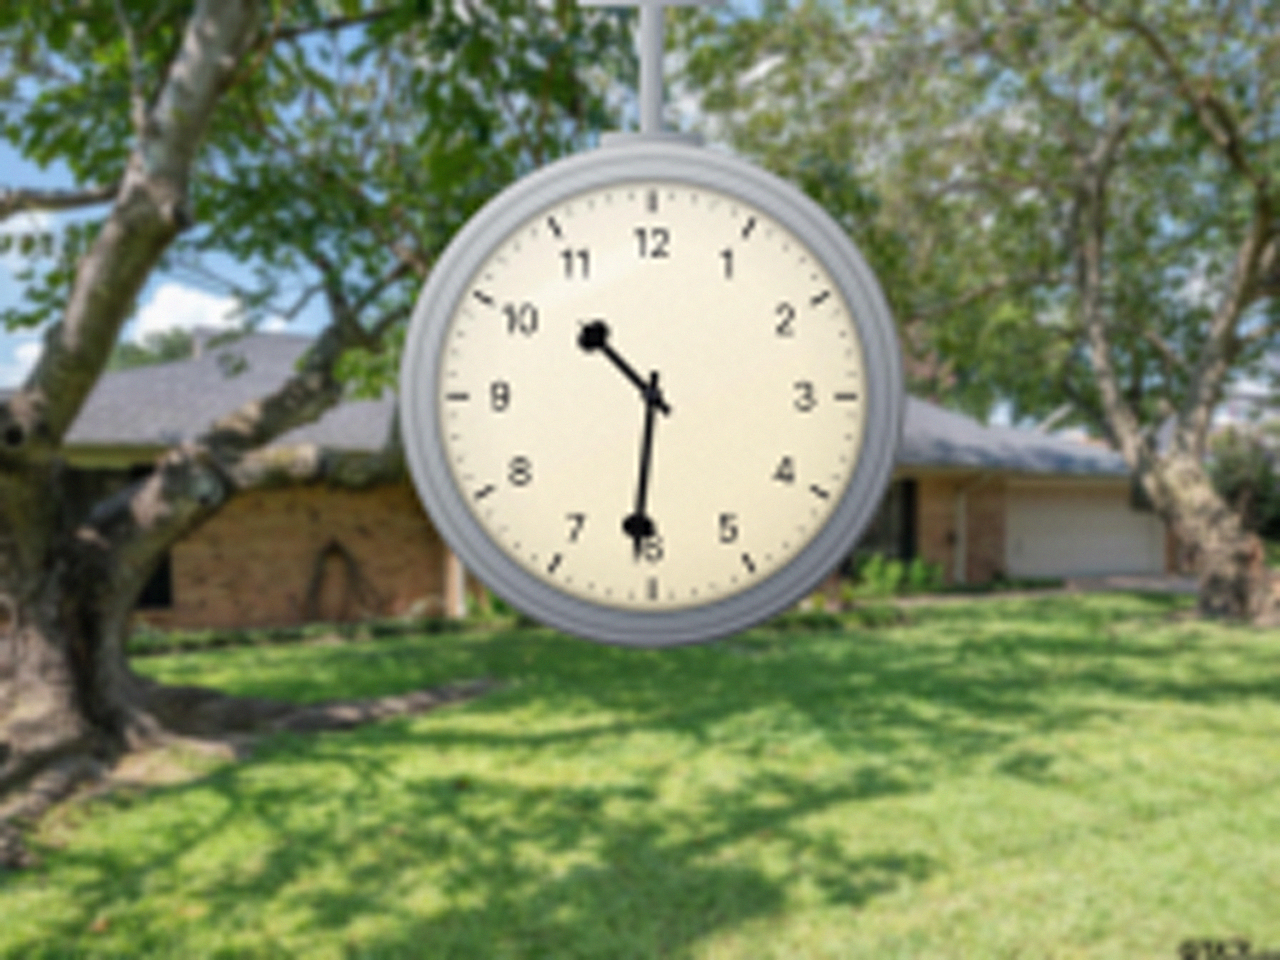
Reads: 10 h 31 min
